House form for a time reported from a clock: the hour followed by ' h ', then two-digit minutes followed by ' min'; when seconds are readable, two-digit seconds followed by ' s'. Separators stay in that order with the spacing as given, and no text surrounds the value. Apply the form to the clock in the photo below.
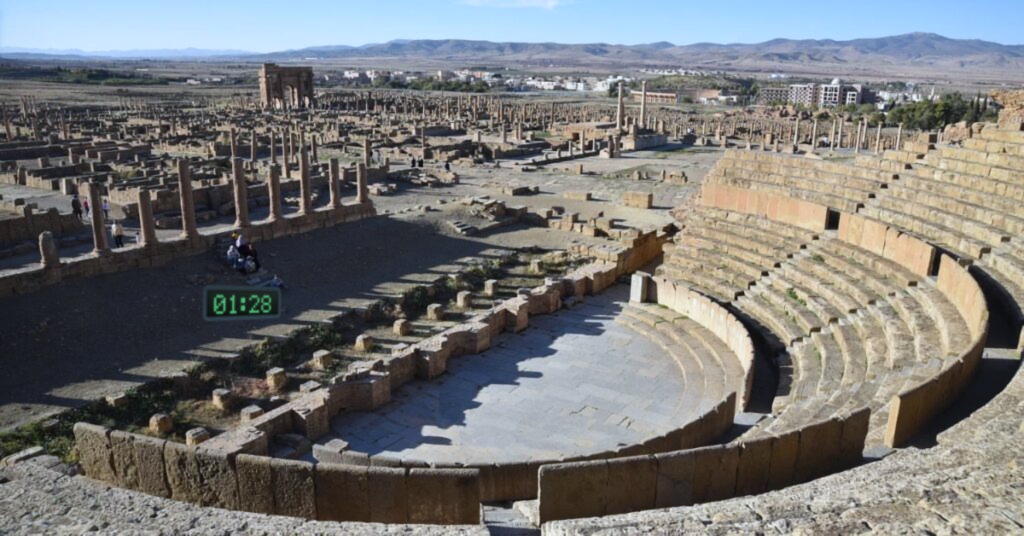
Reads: 1 h 28 min
